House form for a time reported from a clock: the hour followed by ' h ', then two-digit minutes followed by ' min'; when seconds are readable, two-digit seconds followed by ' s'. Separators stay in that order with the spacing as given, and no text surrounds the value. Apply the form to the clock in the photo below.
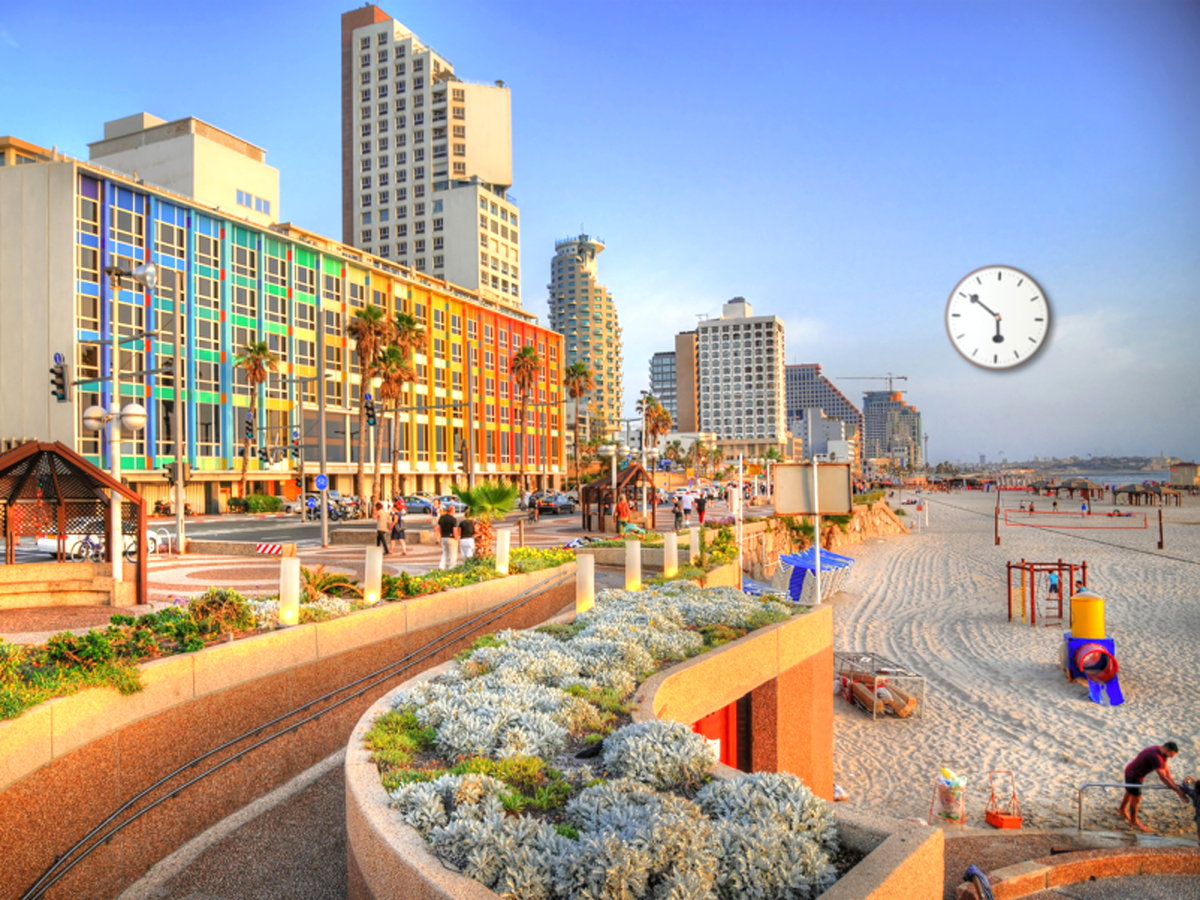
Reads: 5 h 51 min
